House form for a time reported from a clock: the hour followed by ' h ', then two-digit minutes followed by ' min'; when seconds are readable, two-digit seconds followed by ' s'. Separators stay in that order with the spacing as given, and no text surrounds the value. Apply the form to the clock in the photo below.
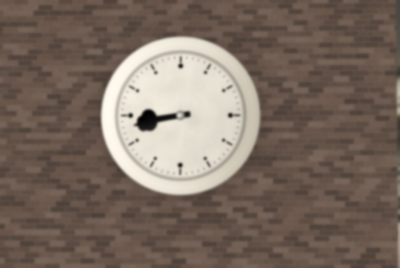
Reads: 8 h 43 min
